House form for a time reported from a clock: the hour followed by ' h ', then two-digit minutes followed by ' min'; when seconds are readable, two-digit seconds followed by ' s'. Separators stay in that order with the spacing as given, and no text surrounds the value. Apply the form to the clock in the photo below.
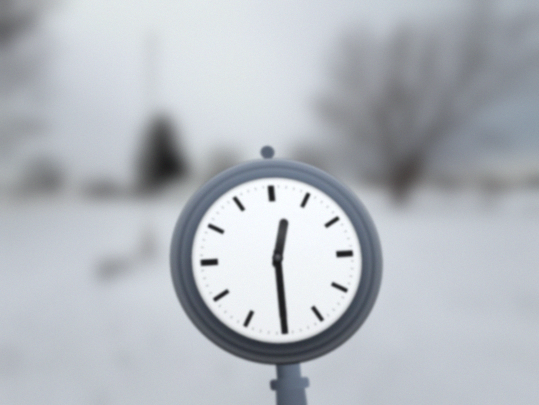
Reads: 12 h 30 min
